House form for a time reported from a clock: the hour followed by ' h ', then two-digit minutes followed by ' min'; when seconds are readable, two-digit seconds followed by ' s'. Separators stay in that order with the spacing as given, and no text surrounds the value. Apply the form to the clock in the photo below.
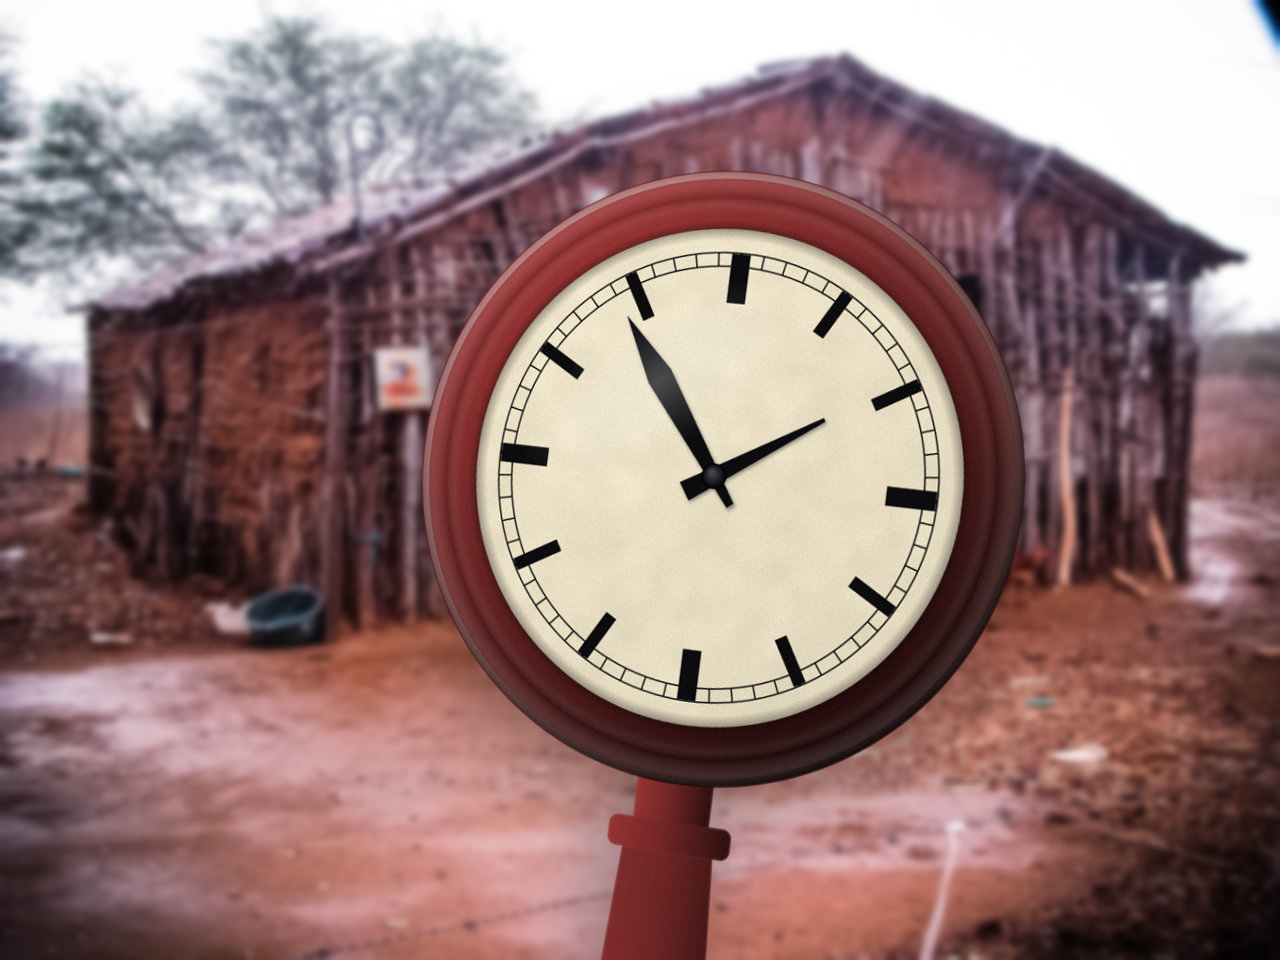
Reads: 1 h 54 min
